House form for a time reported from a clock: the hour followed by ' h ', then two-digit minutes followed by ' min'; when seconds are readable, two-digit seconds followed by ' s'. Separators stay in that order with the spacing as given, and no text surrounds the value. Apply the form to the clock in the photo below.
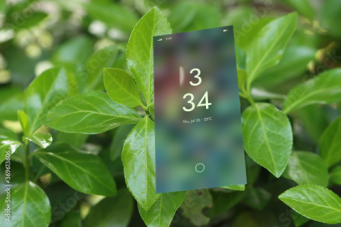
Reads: 3 h 34 min
